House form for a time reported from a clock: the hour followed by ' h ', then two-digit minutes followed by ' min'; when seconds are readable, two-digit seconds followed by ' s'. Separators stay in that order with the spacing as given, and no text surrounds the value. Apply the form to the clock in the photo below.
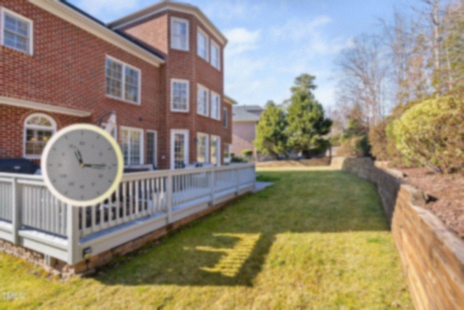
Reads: 11 h 16 min
